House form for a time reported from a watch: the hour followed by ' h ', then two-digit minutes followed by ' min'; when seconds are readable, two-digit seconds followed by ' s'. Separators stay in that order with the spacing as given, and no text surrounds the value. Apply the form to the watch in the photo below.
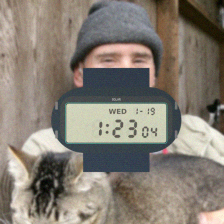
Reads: 1 h 23 min 04 s
